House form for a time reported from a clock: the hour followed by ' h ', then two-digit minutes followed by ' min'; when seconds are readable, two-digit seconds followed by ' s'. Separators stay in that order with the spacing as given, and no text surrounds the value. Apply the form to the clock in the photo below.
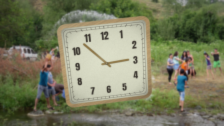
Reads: 2 h 53 min
